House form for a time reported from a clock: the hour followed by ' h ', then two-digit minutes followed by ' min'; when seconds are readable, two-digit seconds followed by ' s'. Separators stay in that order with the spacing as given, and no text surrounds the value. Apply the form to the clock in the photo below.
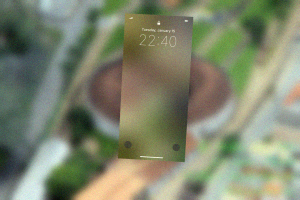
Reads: 22 h 40 min
